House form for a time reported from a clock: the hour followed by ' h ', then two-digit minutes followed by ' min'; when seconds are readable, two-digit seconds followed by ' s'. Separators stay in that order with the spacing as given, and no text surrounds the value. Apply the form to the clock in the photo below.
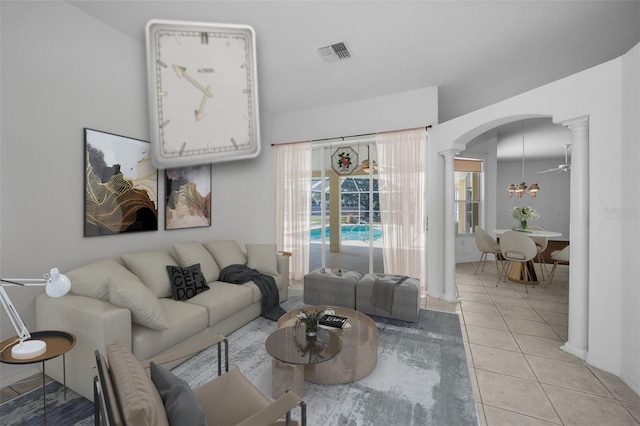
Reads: 6 h 51 min
